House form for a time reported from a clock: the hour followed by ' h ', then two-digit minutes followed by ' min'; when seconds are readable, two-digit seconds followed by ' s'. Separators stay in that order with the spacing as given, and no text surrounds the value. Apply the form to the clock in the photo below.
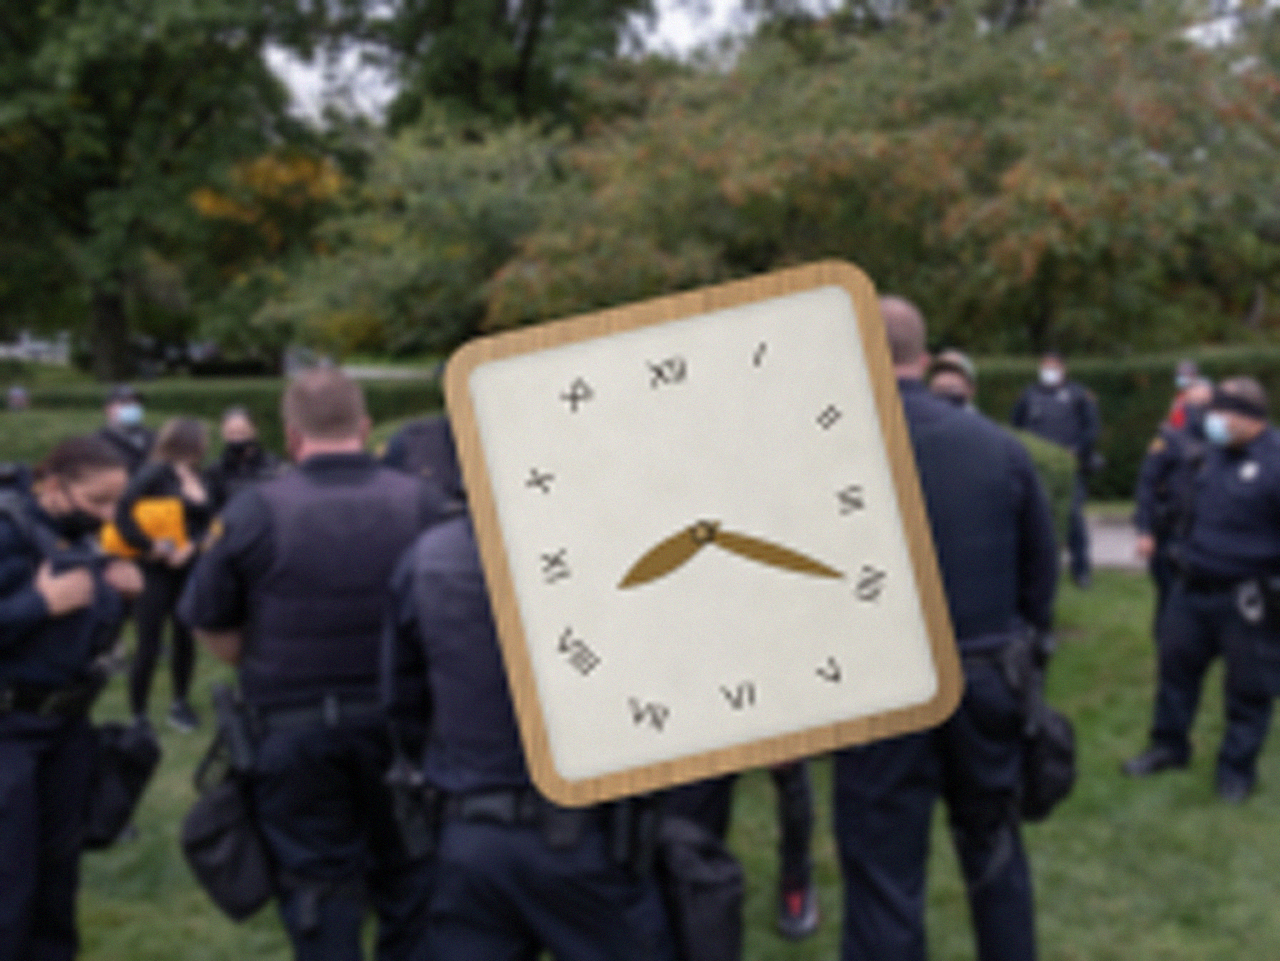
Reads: 8 h 20 min
